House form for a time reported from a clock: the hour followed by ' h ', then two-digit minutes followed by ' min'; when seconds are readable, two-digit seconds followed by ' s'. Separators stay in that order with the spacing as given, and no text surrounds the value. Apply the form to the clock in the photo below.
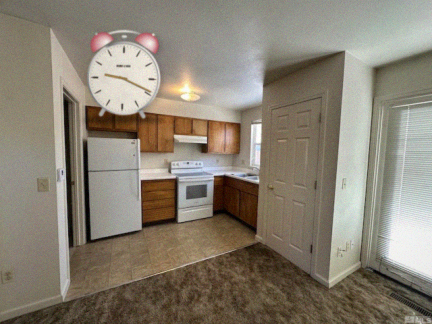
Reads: 9 h 19 min
